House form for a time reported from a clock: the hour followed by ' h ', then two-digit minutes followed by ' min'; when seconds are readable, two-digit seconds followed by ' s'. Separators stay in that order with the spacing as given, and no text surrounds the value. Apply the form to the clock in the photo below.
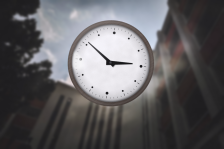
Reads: 2 h 51 min
